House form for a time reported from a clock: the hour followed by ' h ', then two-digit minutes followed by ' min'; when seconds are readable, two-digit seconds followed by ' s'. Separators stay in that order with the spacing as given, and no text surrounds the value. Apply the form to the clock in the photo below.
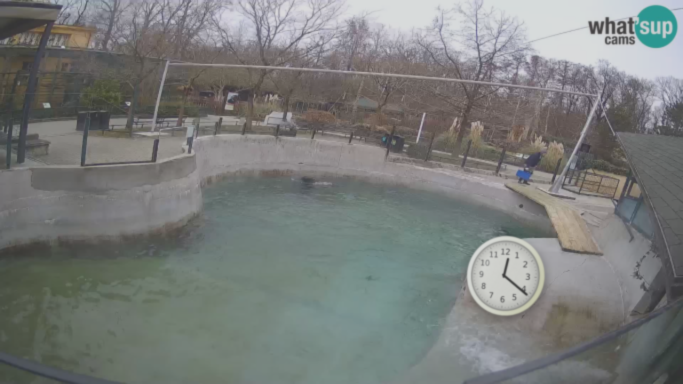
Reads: 12 h 21 min
